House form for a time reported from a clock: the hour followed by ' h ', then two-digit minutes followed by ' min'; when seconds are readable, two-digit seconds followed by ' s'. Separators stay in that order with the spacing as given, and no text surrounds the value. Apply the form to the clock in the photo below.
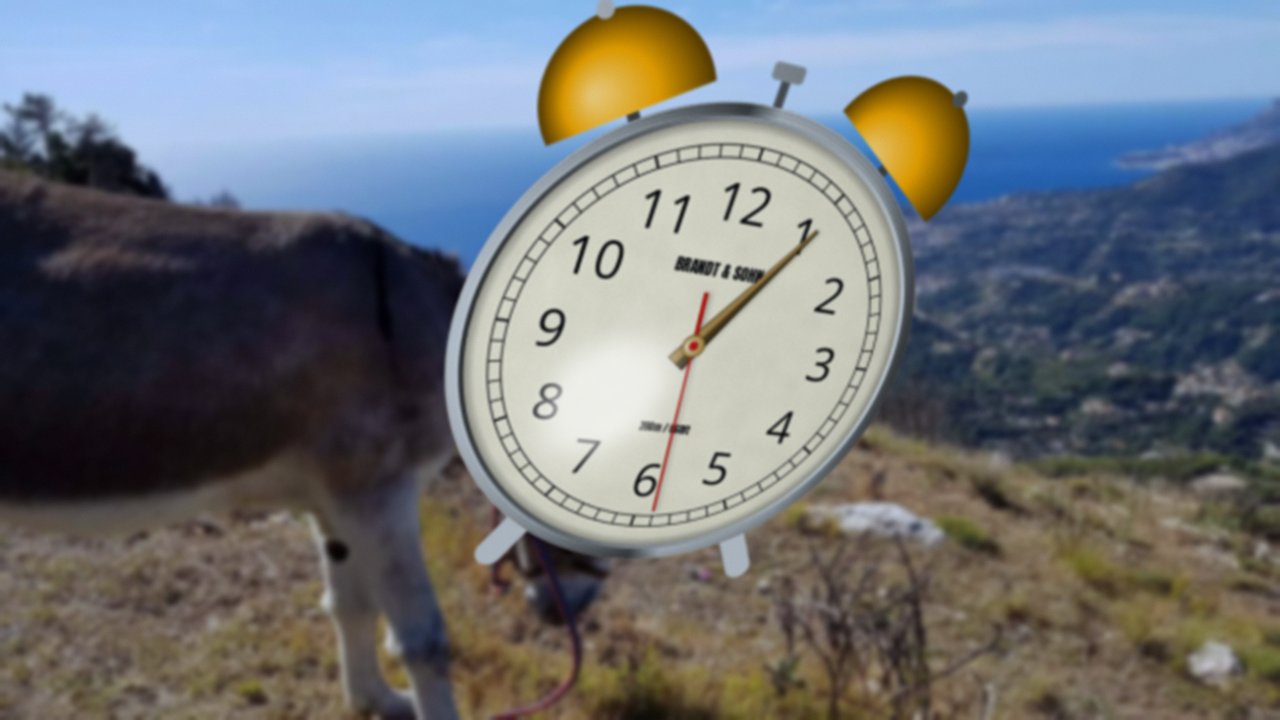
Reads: 1 h 05 min 29 s
